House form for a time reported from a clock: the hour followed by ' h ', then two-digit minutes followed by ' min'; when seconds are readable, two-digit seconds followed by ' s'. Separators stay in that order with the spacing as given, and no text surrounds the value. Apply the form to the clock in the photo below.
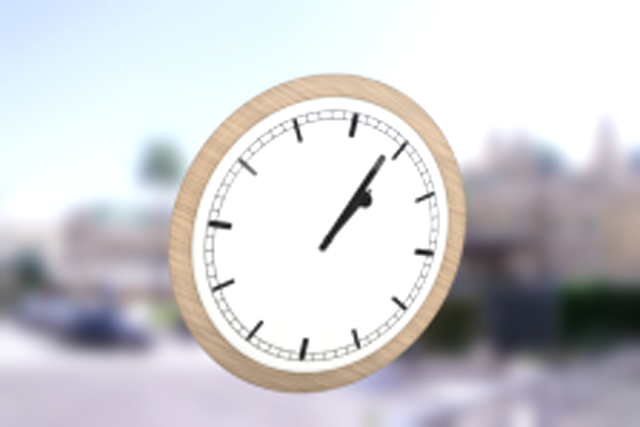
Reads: 1 h 04 min
